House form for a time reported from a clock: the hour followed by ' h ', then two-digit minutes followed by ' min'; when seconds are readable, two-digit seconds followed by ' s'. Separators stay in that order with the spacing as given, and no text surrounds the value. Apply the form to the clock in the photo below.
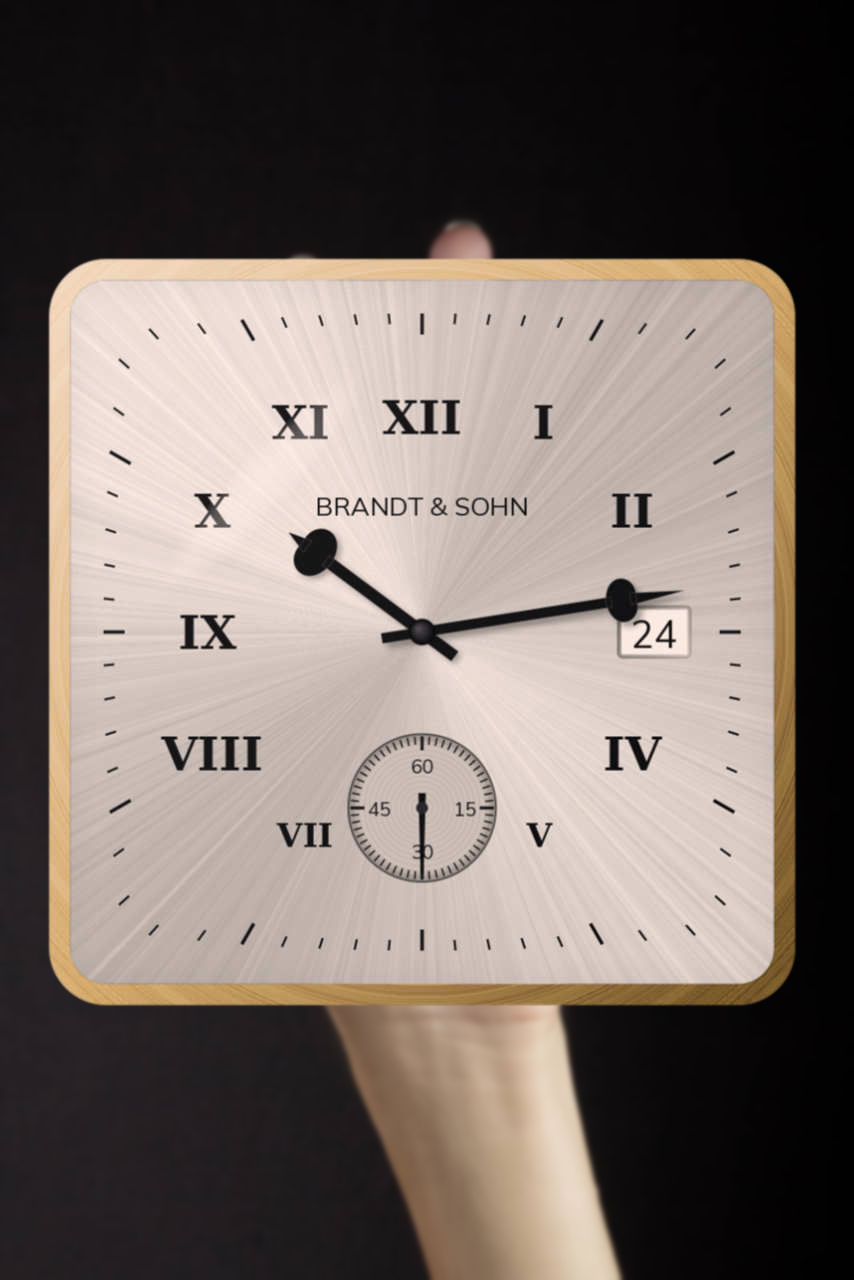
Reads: 10 h 13 min 30 s
